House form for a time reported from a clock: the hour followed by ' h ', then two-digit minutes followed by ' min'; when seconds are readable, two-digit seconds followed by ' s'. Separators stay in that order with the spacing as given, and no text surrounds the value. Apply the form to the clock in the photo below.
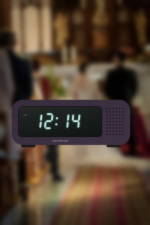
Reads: 12 h 14 min
